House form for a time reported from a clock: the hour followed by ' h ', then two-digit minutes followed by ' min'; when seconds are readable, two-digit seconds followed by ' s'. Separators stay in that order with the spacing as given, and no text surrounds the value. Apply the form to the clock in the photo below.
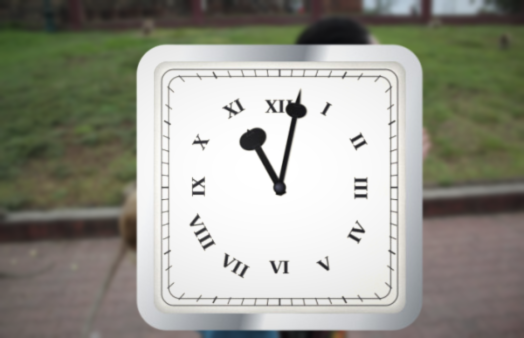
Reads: 11 h 02 min
